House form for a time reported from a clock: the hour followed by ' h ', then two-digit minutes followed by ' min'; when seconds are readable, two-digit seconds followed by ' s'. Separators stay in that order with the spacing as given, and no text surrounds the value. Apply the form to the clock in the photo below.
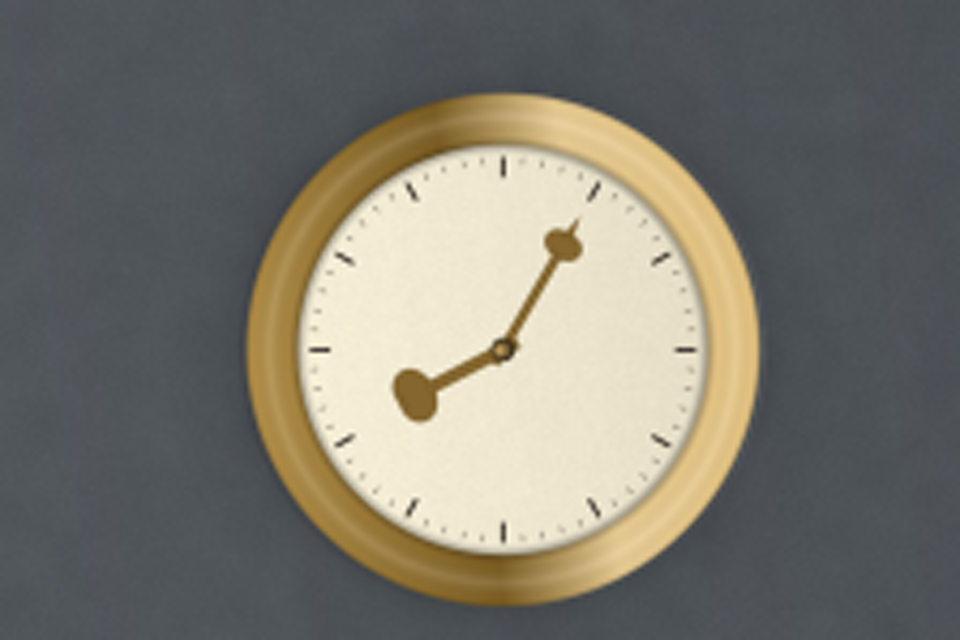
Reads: 8 h 05 min
